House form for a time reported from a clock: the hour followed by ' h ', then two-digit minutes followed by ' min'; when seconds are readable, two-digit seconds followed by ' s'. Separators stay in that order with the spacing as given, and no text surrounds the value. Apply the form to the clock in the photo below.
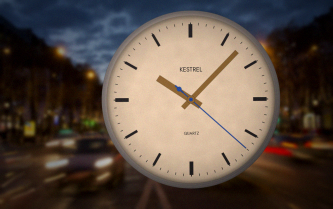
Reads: 10 h 07 min 22 s
